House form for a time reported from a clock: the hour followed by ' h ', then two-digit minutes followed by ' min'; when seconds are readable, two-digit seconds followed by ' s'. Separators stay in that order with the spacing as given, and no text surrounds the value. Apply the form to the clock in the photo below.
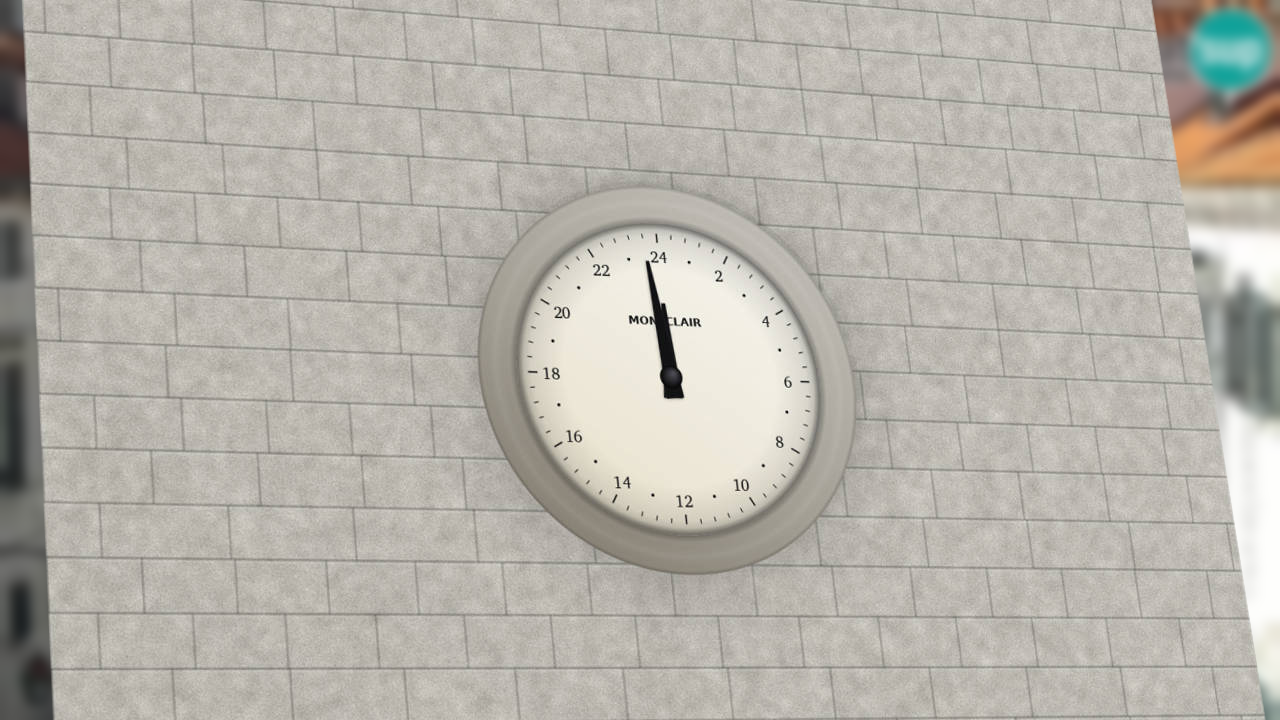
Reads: 23 h 59 min
